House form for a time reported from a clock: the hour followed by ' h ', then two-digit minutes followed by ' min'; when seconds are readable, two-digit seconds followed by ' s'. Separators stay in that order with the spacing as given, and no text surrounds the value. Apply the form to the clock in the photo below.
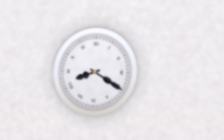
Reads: 8 h 20 min
